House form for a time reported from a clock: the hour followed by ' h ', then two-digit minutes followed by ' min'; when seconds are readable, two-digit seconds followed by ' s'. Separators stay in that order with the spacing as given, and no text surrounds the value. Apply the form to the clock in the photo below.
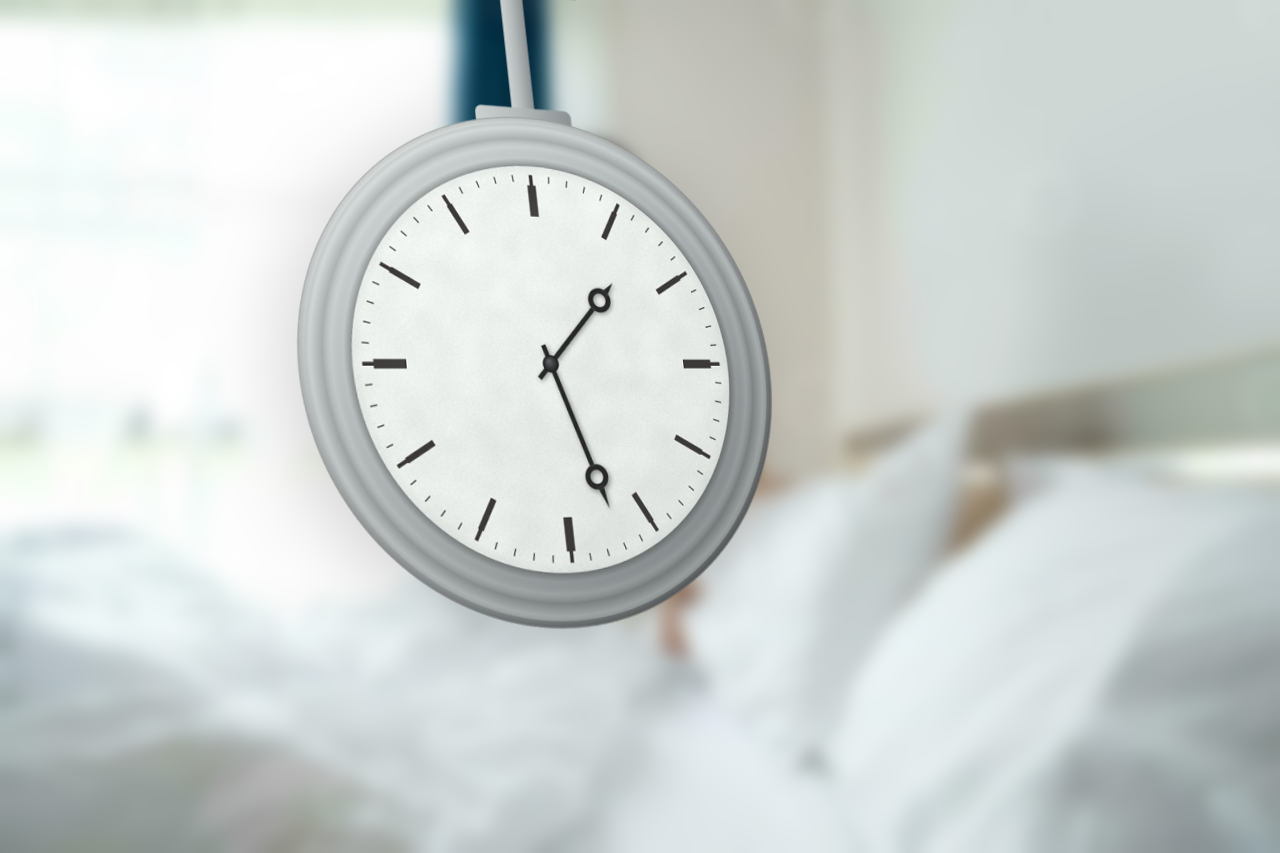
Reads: 1 h 27 min
